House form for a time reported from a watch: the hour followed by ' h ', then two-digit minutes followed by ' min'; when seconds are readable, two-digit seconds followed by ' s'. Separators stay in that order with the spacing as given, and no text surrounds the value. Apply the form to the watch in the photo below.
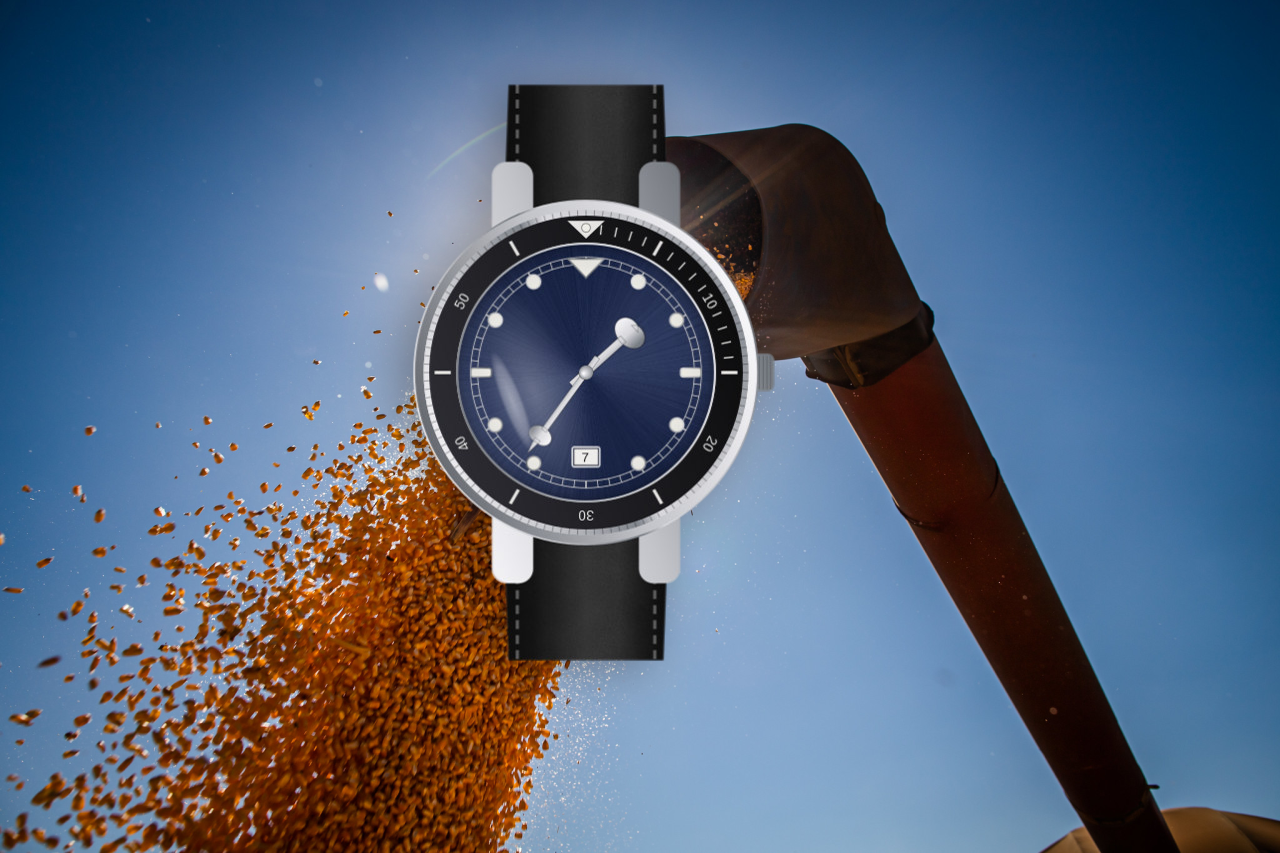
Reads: 1 h 36 min
